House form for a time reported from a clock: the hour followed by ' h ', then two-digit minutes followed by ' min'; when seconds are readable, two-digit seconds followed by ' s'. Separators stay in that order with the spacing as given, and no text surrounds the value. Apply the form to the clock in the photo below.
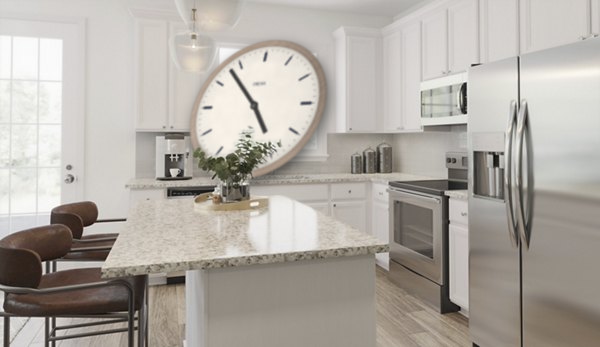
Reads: 4 h 53 min
